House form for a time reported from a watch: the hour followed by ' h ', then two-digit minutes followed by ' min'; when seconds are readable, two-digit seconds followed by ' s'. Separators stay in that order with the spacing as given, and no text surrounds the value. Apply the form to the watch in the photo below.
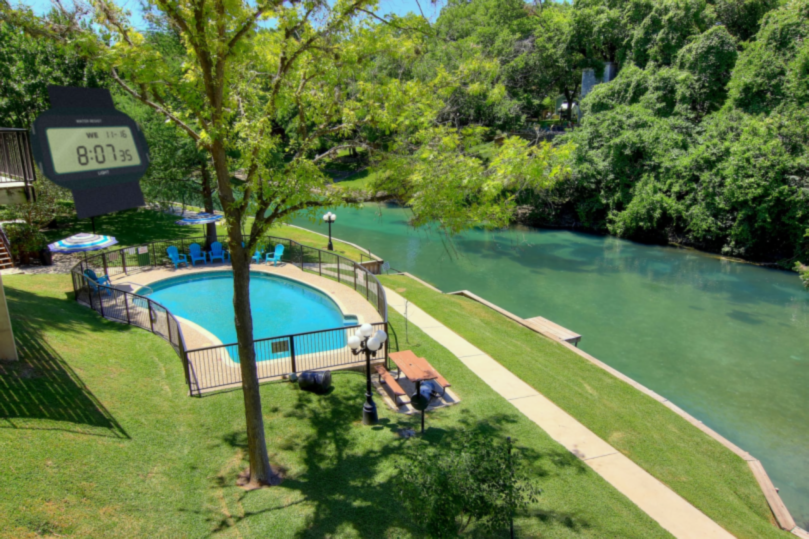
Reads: 8 h 07 min 35 s
